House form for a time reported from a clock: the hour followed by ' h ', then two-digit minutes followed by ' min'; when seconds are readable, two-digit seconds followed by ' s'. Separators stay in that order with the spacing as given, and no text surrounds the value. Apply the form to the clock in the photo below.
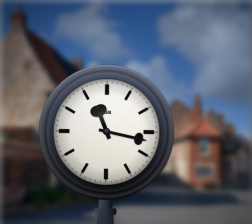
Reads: 11 h 17 min
